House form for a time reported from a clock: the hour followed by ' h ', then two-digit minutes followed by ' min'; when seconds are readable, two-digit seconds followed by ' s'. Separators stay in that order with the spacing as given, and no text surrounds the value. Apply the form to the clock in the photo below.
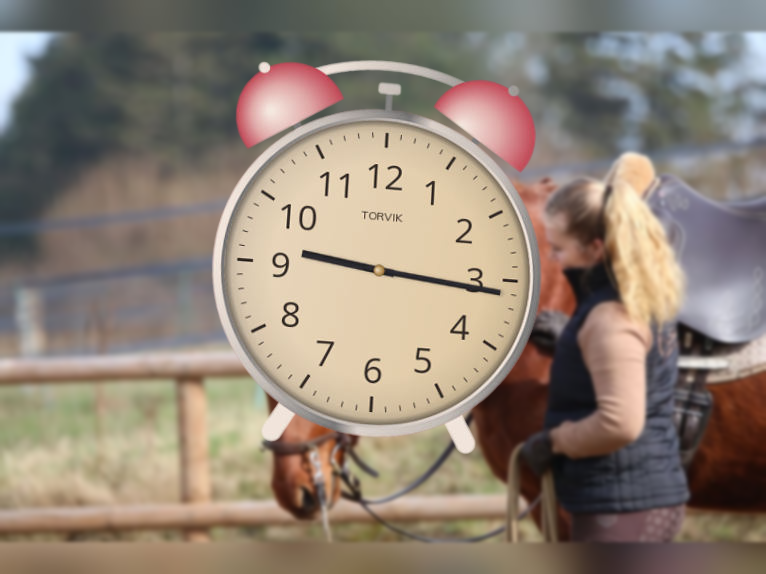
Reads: 9 h 16 min
